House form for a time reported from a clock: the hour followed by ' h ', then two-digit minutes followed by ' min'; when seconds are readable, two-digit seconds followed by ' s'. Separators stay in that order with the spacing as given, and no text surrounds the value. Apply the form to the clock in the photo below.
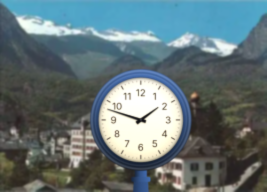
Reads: 1 h 48 min
